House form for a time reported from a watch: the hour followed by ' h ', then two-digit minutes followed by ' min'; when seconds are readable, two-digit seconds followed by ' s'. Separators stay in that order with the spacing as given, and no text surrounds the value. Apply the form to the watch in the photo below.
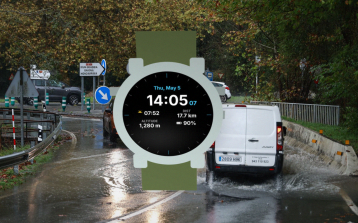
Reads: 14 h 05 min
